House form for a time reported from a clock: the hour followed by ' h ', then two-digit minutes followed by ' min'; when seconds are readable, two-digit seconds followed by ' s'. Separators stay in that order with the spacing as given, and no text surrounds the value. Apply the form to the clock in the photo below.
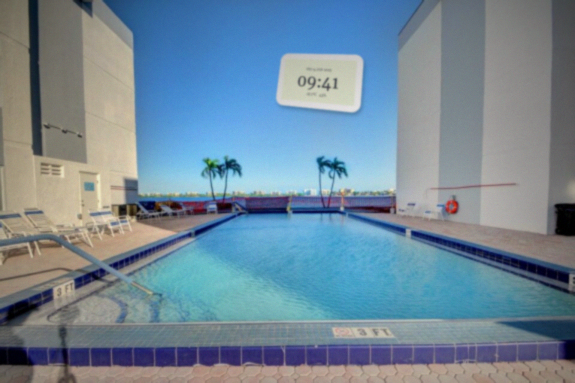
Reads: 9 h 41 min
